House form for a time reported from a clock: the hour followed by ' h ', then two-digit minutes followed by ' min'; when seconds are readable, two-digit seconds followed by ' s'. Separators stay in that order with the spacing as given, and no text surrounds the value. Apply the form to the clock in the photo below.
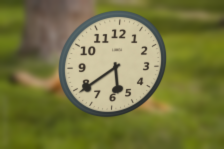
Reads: 5 h 39 min
